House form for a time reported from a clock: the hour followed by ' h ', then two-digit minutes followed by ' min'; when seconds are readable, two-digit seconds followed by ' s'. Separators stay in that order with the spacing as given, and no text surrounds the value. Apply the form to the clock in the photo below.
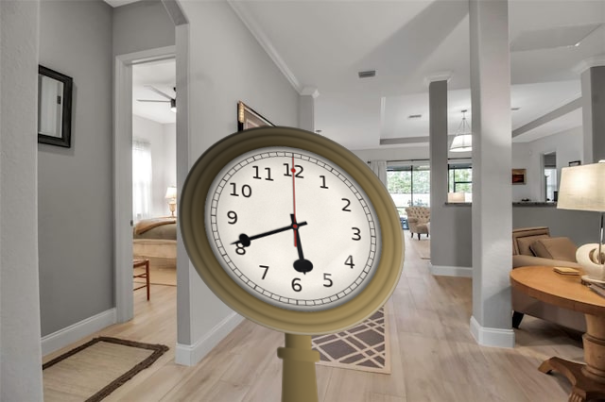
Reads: 5 h 41 min 00 s
